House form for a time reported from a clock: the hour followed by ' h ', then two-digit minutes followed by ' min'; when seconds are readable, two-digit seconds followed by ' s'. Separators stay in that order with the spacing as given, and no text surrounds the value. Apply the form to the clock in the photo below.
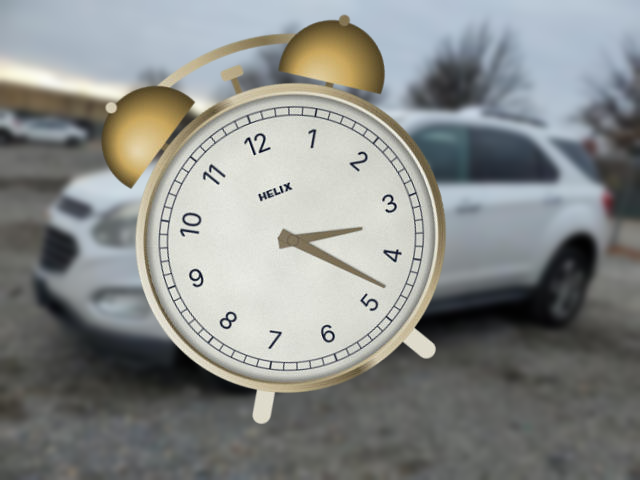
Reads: 3 h 23 min
